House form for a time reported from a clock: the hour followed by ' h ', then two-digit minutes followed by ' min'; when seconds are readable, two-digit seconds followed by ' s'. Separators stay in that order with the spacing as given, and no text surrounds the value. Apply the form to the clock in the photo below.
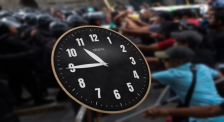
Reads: 10 h 45 min
